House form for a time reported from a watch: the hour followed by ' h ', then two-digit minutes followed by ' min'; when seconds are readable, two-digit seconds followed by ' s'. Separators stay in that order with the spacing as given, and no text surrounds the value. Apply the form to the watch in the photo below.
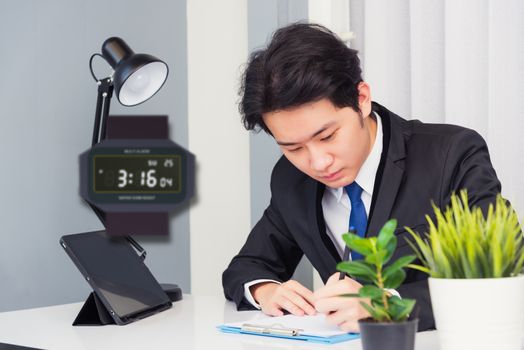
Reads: 3 h 16 min
